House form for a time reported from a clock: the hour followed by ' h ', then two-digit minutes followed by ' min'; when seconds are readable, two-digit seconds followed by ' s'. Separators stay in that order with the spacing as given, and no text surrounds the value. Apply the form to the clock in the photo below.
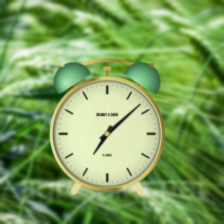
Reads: 7 h 08 min
